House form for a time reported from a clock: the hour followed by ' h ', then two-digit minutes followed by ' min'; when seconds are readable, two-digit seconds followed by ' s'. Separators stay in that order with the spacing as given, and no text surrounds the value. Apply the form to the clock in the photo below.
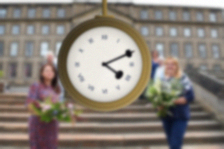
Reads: 4 h 11 min
